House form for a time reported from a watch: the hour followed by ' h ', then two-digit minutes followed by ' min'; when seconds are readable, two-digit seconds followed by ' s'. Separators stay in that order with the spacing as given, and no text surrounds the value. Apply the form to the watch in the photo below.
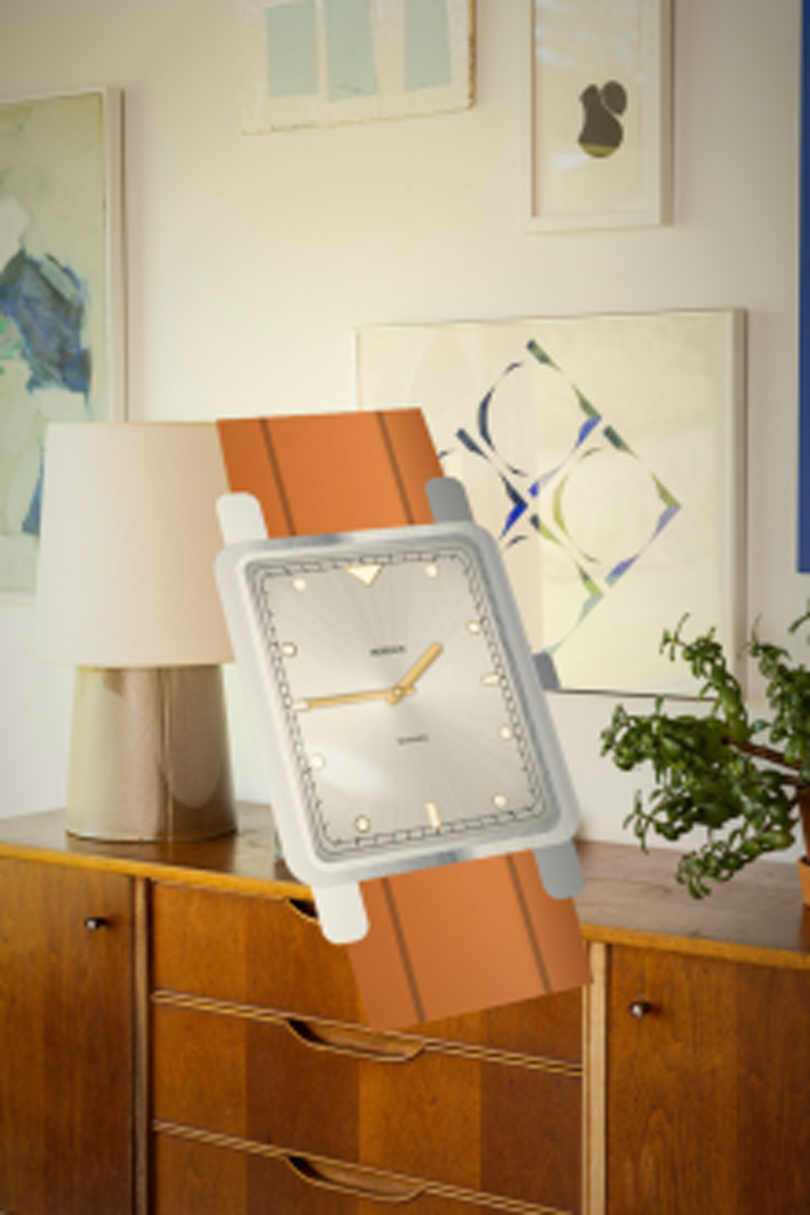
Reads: 1 h 45 min
